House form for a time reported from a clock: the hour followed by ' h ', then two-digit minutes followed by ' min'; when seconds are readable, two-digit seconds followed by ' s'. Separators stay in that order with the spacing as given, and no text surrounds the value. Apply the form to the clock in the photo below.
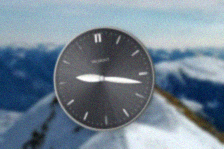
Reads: 9 h 17 min
